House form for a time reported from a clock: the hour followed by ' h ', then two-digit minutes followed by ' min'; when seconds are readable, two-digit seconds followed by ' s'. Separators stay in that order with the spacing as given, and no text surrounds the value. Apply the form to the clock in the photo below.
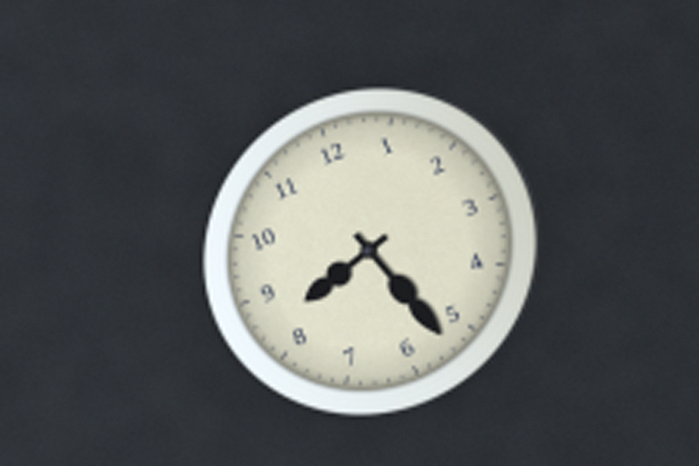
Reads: 8 h 27 min
